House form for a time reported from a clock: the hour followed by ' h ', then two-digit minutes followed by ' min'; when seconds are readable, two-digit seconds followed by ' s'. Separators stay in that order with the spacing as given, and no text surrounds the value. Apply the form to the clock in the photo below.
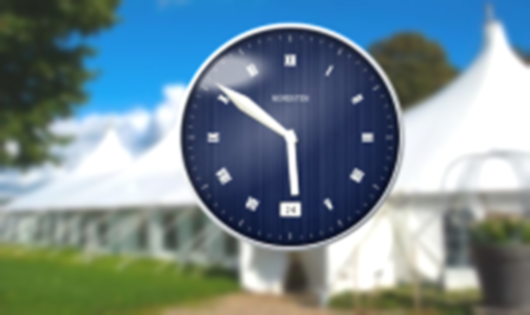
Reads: 5 h 51 min
